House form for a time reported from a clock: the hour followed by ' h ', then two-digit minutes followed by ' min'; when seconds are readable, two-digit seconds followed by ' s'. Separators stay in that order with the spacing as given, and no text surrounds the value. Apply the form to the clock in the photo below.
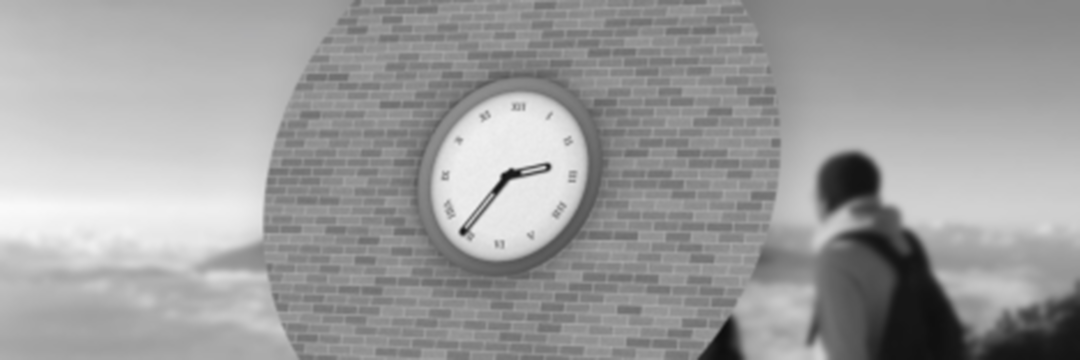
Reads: 2 h 36 min
